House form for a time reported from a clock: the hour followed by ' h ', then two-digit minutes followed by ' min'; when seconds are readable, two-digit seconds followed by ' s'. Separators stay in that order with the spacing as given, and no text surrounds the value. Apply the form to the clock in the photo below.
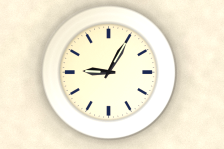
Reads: 9 h 05 min
